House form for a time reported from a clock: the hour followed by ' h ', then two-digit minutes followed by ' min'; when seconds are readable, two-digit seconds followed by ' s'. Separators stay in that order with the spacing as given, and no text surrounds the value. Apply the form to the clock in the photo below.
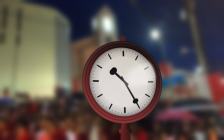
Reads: 10 h 25 min
